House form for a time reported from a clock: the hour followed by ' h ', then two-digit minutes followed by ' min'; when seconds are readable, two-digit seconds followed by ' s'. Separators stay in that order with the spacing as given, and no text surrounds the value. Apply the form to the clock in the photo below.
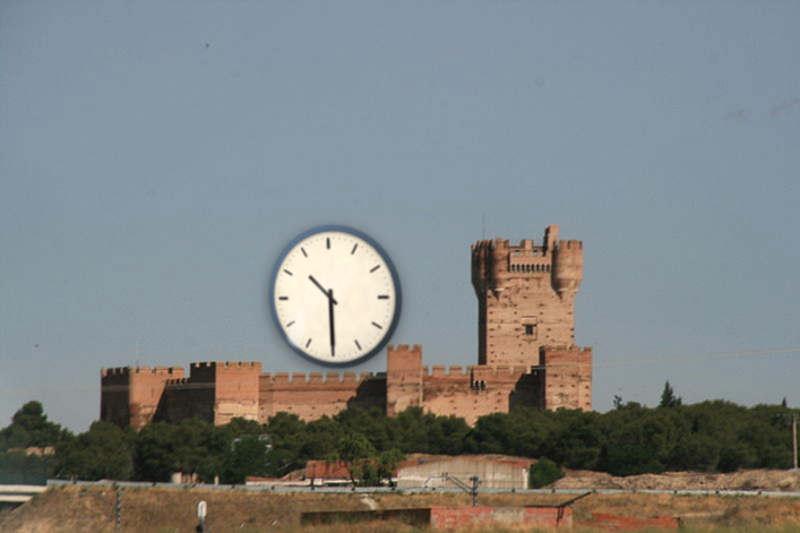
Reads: 10 h 30 min
